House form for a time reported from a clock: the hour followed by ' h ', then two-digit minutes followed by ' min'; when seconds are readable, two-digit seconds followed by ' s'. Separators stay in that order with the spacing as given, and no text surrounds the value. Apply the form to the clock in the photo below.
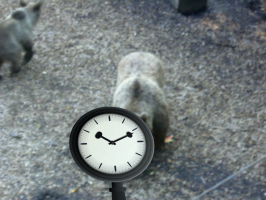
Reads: 10 h 11 min
